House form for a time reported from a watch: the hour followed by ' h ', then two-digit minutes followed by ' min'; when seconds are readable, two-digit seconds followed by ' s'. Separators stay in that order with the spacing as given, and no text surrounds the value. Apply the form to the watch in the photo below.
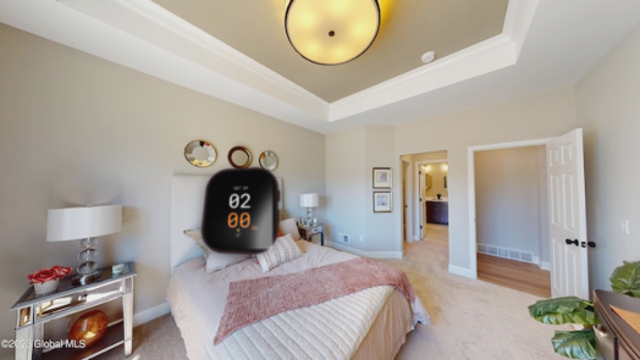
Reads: 2 h 00 min
